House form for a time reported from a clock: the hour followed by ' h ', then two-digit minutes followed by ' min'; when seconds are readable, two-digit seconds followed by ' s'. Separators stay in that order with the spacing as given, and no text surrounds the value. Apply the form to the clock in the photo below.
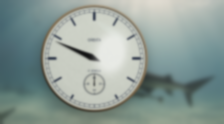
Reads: 9 h 49 min
